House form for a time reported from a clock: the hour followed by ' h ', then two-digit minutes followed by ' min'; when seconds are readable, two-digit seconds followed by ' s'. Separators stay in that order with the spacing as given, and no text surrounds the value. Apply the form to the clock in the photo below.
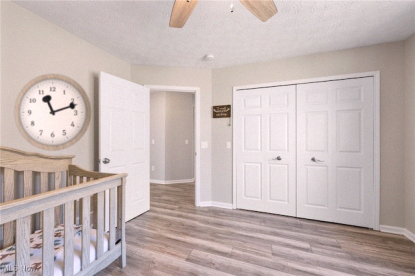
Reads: 11 h 12 min
